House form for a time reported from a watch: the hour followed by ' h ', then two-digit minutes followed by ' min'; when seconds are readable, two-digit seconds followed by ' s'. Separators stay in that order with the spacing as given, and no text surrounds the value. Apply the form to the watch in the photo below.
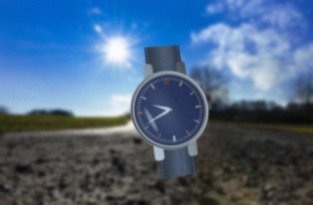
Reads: 9 h 41 min
